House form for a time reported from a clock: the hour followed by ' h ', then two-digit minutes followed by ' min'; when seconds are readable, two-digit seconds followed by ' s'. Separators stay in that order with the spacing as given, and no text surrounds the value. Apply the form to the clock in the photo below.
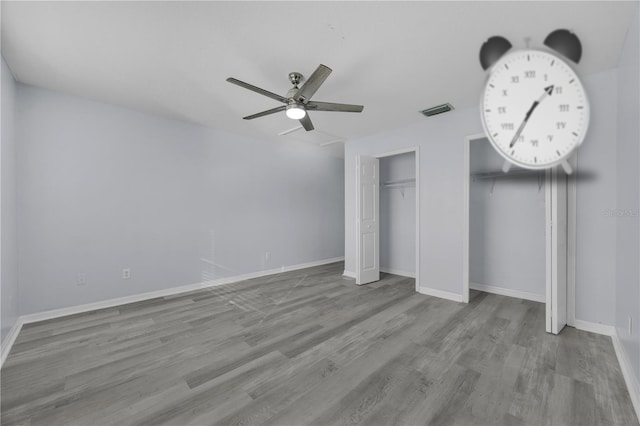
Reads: 1 h 36 min
